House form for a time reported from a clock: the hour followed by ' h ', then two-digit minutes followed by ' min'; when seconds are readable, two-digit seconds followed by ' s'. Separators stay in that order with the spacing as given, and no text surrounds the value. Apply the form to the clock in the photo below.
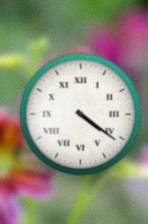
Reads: 4 h 21 min
